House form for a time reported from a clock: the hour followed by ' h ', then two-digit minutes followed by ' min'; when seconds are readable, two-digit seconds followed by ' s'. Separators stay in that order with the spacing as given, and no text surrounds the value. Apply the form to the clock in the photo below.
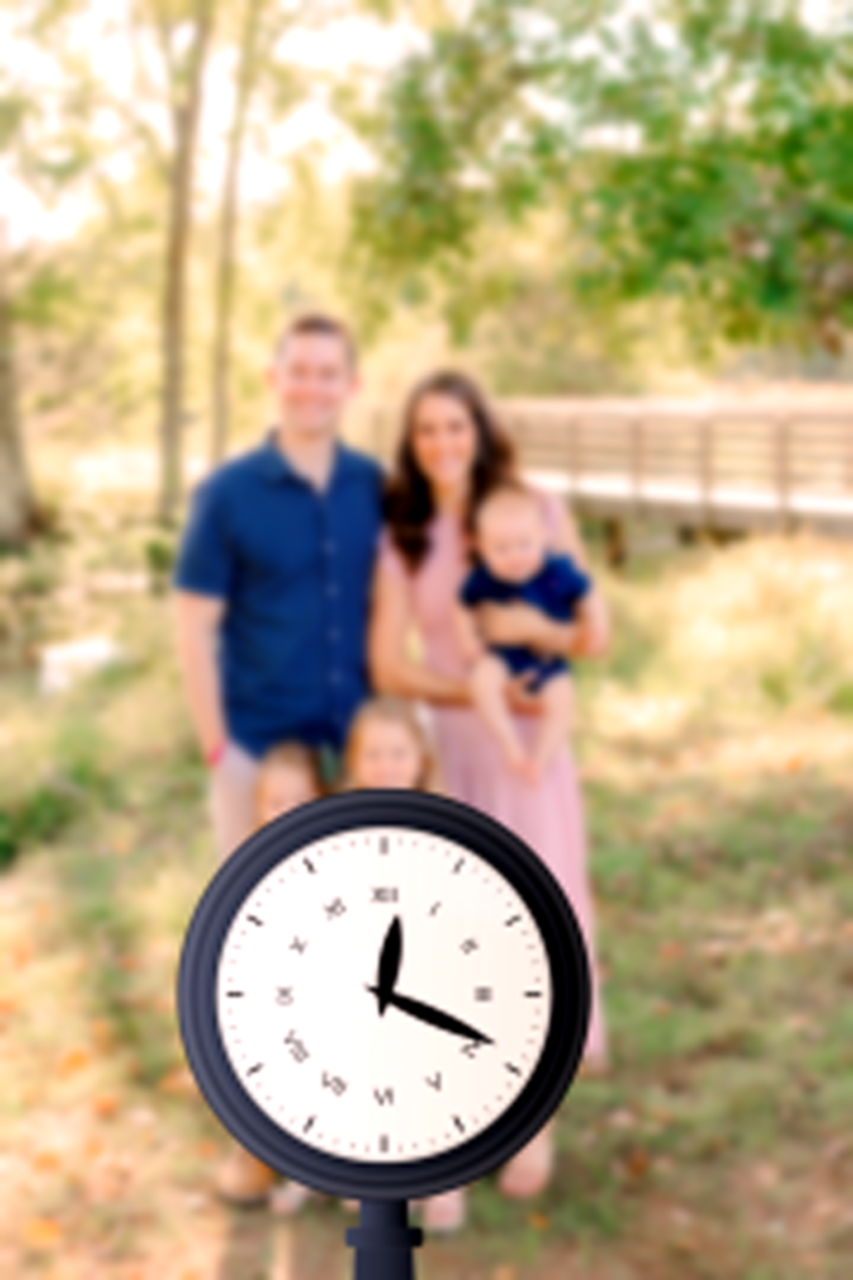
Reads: 12 h 19 min
